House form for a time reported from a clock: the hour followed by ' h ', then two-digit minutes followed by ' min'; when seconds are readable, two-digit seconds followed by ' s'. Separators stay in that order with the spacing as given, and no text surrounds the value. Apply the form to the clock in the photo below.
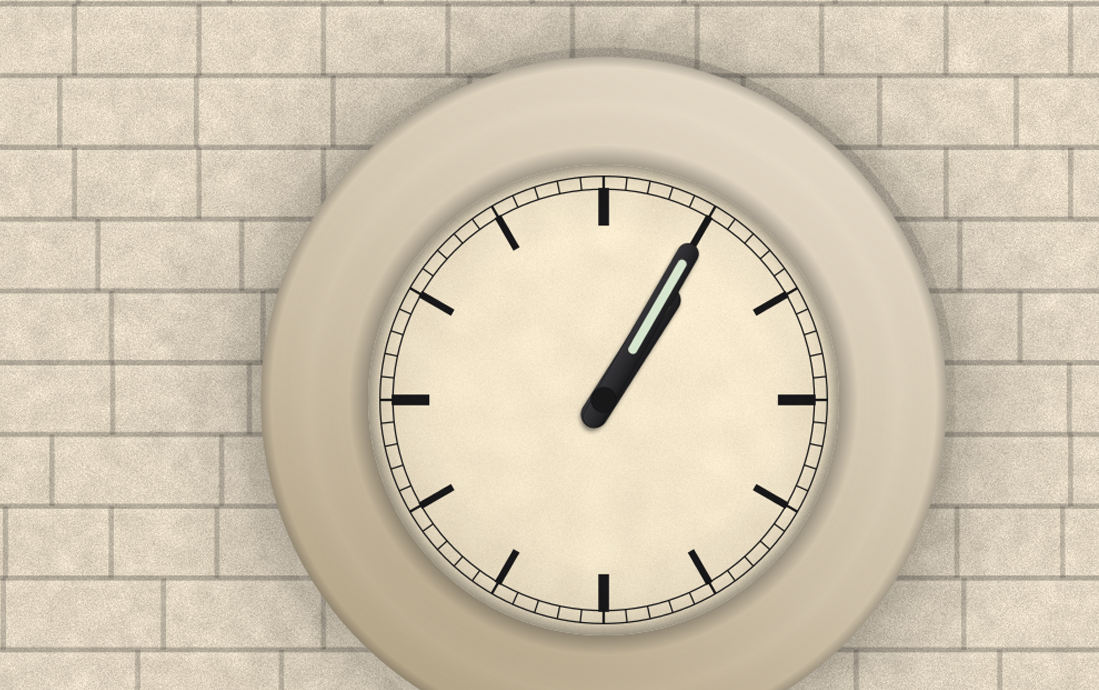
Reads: 1 h 05 min
